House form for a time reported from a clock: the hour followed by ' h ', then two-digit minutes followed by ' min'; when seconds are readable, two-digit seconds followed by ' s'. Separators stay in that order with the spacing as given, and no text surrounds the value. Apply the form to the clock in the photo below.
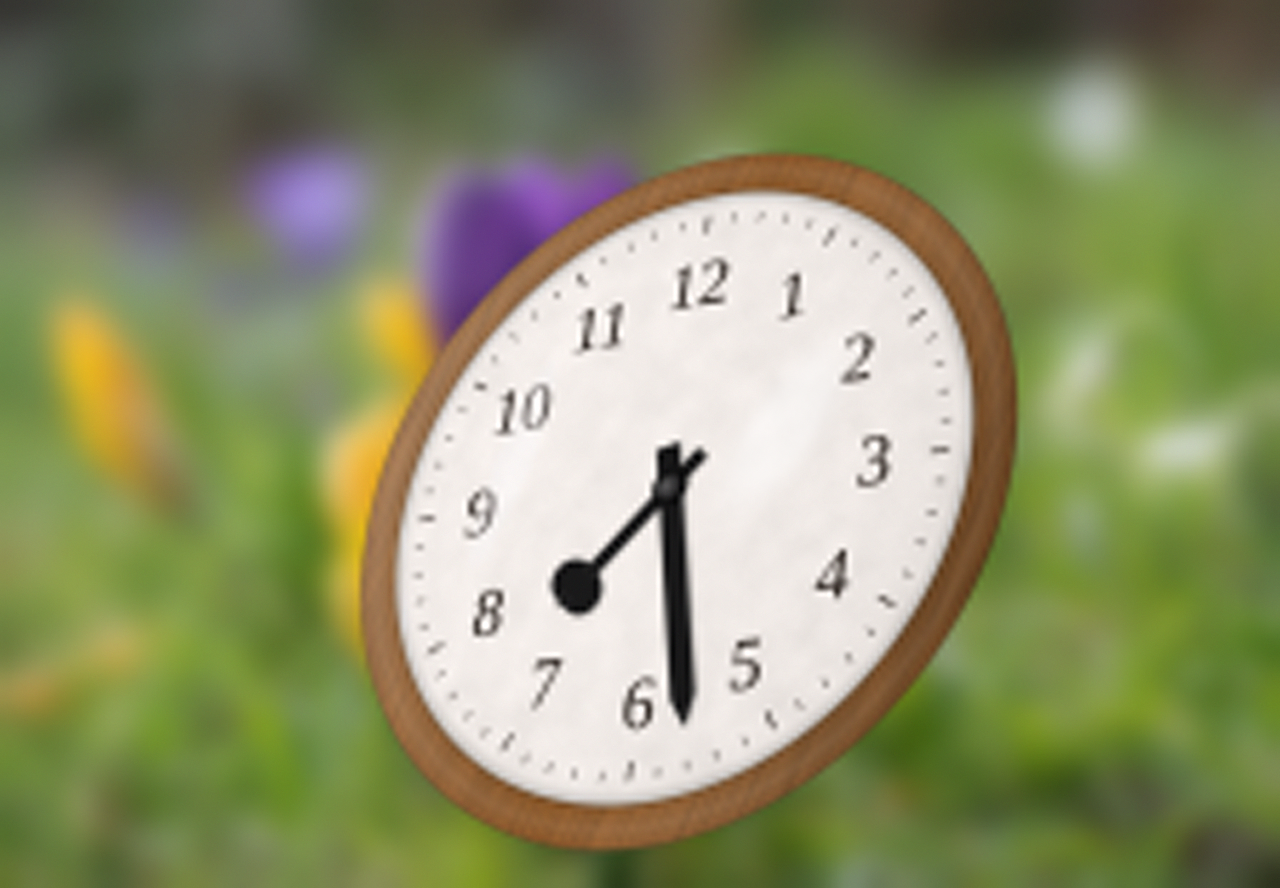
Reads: 7 h 28 min
